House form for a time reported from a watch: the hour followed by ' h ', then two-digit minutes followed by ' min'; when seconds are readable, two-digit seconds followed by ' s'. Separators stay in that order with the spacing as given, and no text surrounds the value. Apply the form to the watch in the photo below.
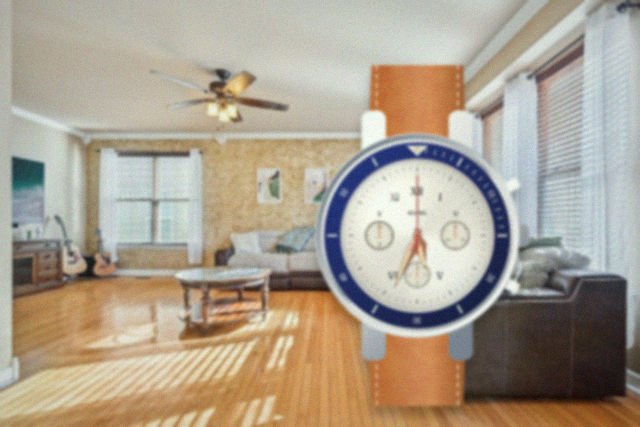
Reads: 5 h 34 min
